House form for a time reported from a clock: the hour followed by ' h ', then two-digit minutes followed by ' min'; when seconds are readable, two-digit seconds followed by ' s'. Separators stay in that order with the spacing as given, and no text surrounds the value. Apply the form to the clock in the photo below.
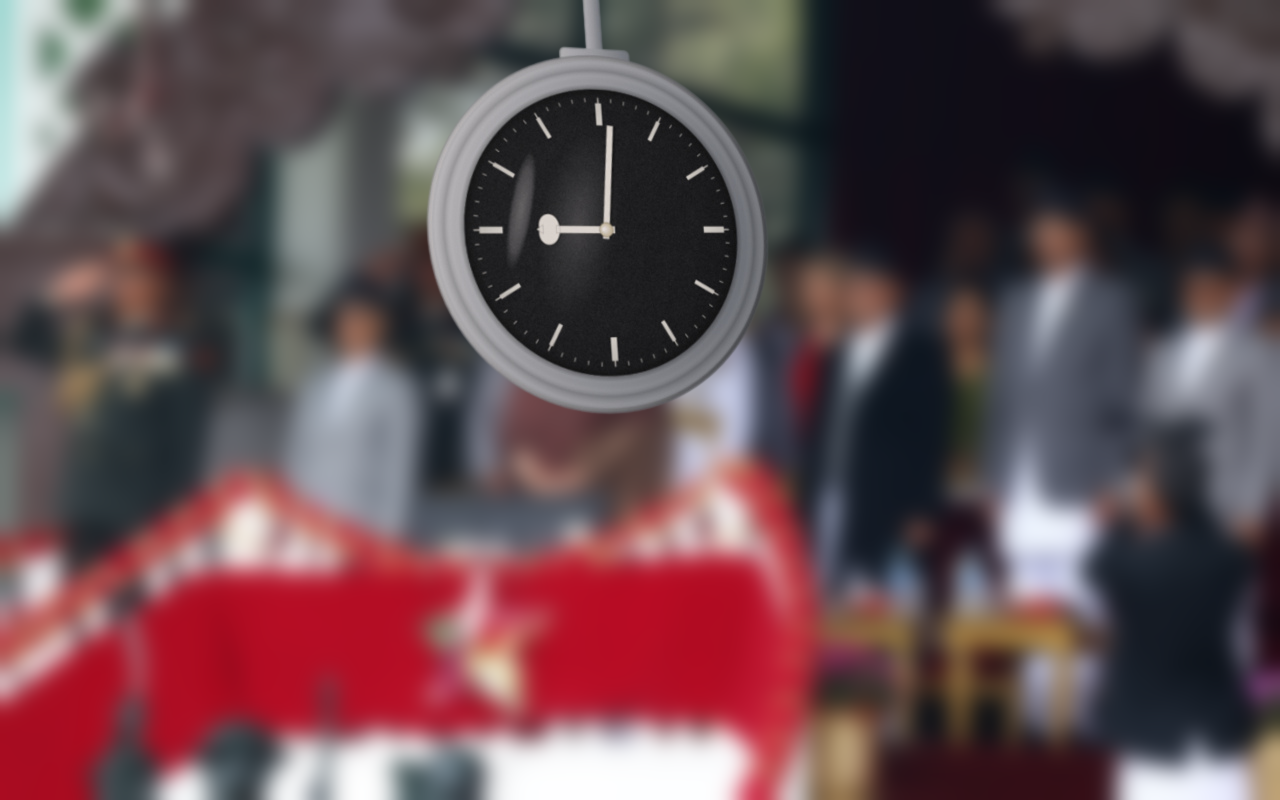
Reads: 9 h 01 min
